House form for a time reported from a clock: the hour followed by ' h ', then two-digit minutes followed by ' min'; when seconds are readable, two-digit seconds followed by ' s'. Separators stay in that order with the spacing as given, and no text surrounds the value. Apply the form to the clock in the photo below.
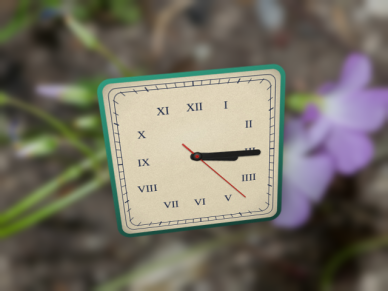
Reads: 3 h 15 min 23 s
